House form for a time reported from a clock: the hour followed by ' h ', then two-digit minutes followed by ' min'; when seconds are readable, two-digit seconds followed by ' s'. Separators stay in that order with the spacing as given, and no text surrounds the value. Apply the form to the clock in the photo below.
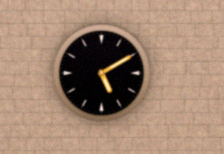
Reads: 5 h 10 min
